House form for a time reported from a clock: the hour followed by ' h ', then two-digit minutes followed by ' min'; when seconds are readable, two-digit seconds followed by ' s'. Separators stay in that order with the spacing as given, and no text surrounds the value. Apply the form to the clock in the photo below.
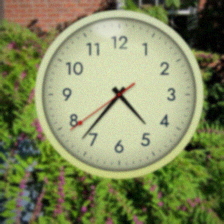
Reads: 4 h 36 min 39 s
